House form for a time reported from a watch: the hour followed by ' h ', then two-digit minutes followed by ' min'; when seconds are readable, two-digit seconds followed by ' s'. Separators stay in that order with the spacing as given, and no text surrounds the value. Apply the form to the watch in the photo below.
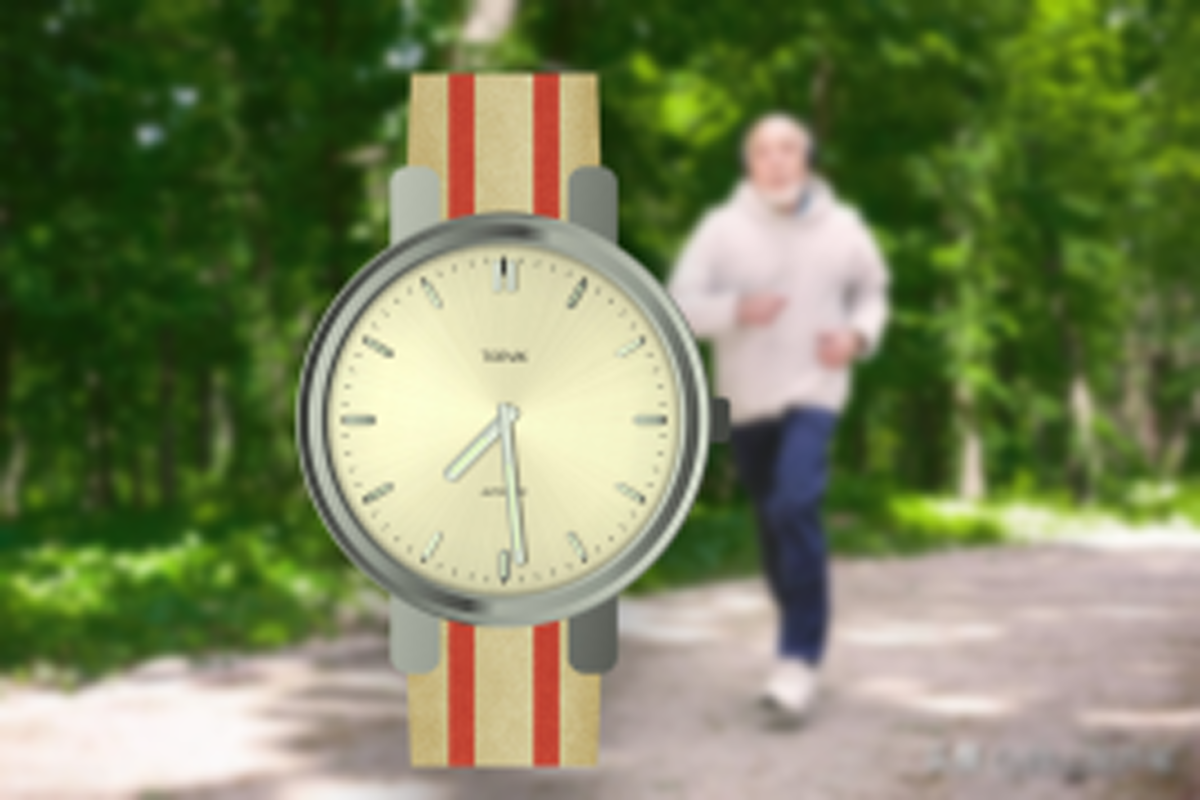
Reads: 7 h 29 min
